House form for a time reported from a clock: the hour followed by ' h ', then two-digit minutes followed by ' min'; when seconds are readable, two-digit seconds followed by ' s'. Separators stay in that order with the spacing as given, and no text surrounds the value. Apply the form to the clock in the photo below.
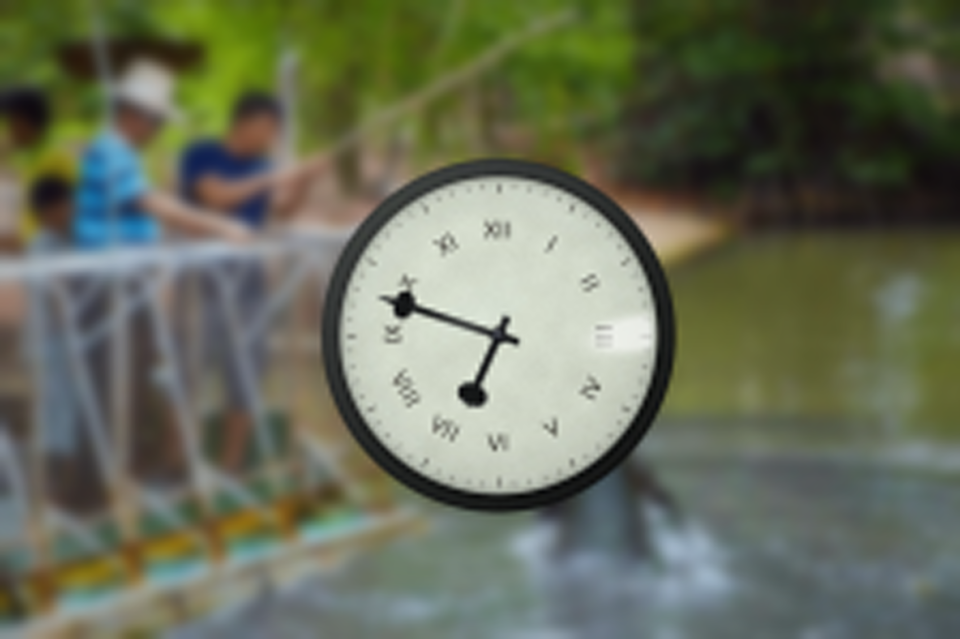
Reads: 6 h 48 min
